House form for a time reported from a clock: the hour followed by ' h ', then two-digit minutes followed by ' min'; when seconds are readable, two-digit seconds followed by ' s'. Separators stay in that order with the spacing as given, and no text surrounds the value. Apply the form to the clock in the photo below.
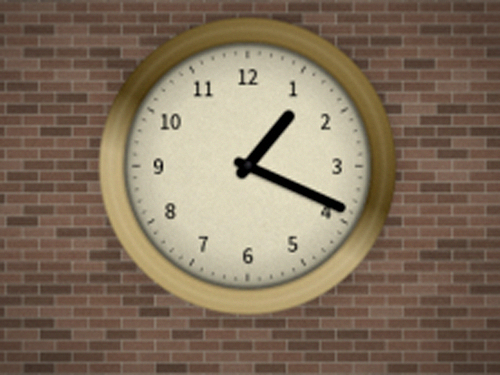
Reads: 1 h 19 min
